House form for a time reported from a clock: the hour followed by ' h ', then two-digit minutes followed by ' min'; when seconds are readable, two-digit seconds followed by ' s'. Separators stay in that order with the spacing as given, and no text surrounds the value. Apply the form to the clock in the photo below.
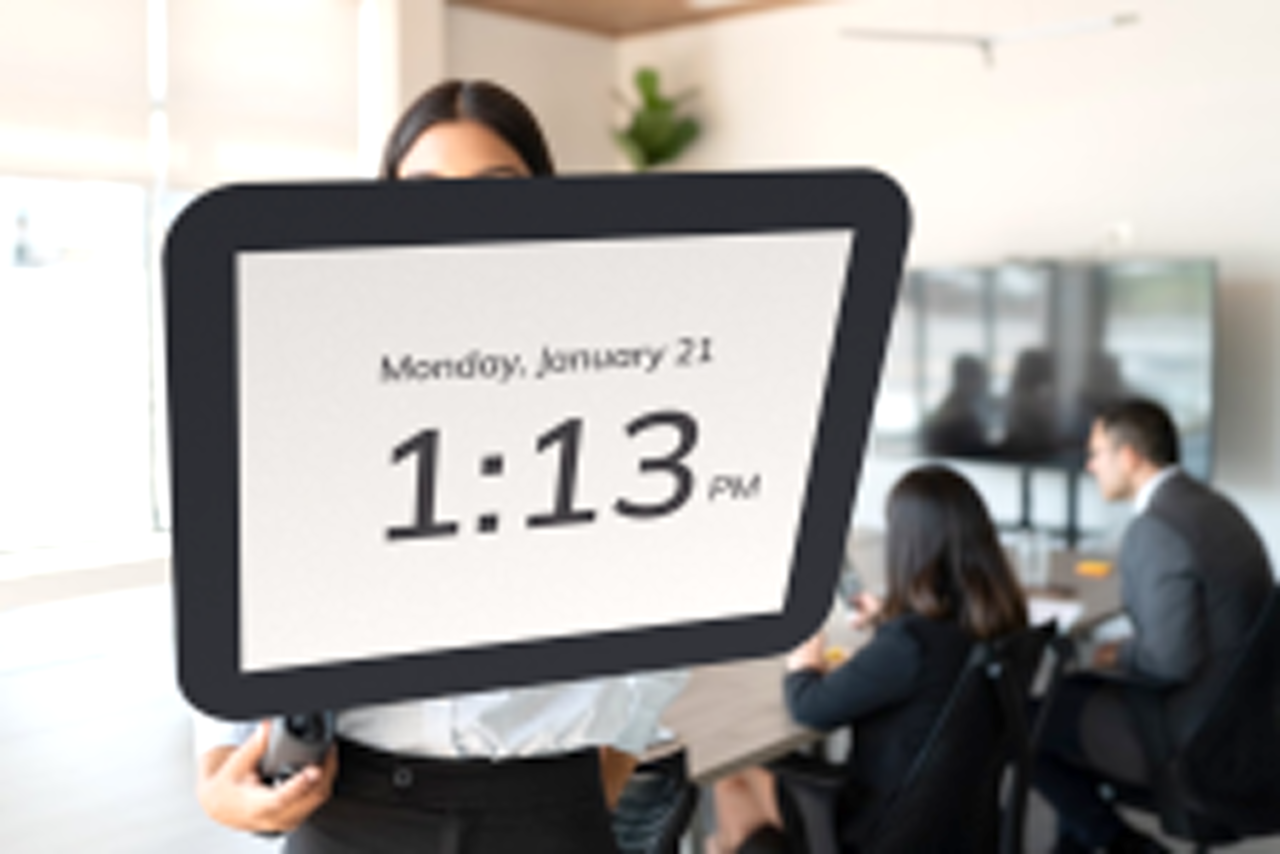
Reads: 1 h 13 min
